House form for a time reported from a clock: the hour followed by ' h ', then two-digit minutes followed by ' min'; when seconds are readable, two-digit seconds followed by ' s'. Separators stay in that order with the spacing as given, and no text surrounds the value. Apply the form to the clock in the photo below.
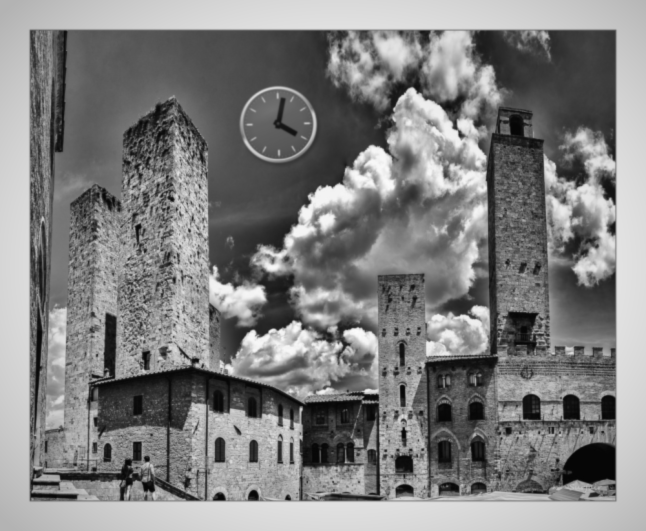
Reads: 4 h 02 min
